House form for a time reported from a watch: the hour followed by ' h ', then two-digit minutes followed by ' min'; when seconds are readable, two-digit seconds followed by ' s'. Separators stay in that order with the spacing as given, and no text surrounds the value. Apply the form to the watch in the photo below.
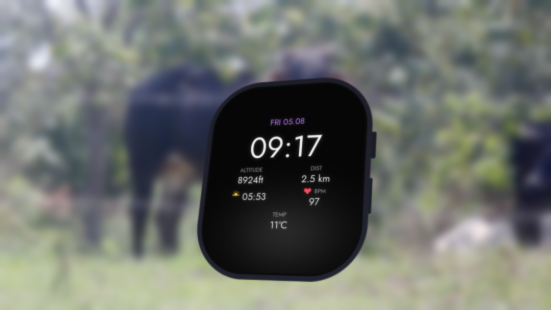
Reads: 9 h 17 min
